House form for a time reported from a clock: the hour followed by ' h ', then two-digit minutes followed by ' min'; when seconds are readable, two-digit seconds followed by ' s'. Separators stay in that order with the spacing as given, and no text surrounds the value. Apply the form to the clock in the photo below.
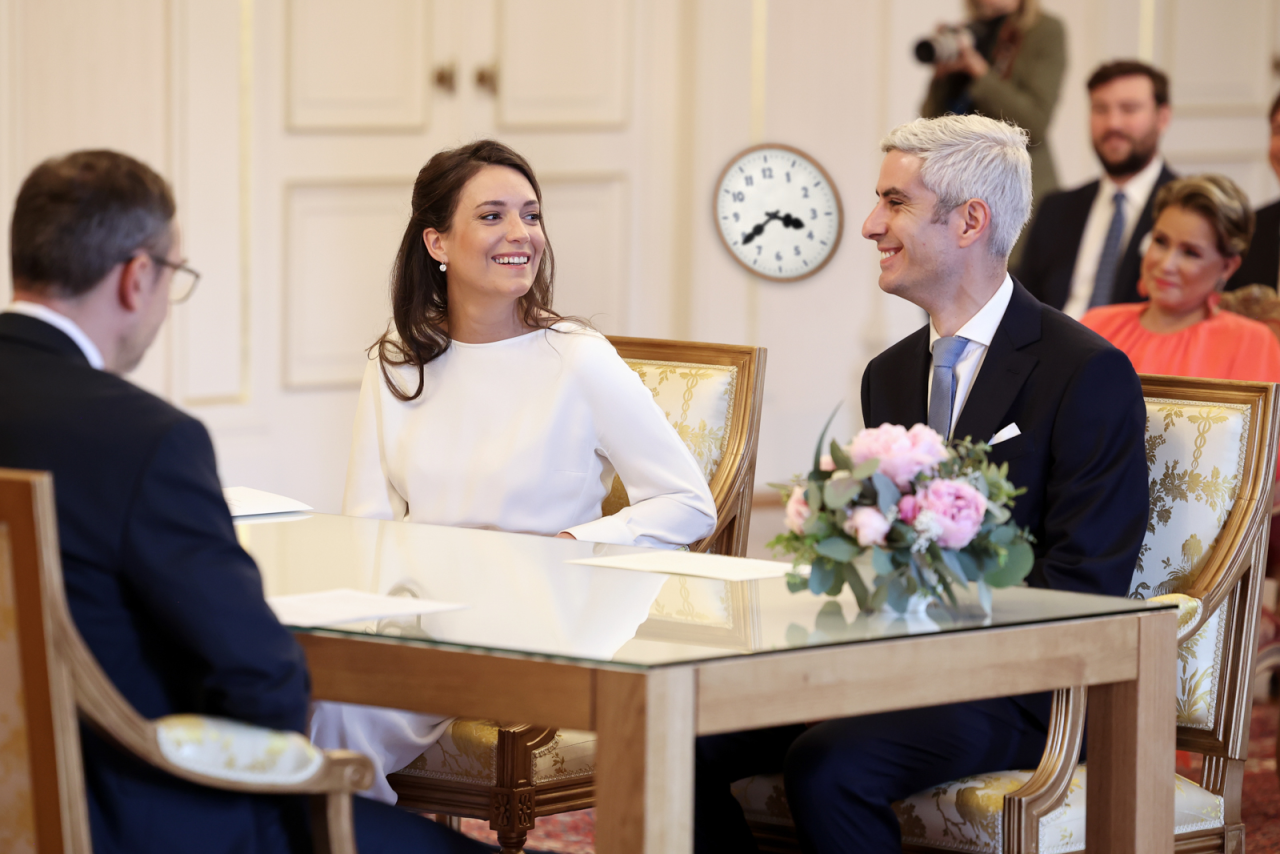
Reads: 3 h 39 min
